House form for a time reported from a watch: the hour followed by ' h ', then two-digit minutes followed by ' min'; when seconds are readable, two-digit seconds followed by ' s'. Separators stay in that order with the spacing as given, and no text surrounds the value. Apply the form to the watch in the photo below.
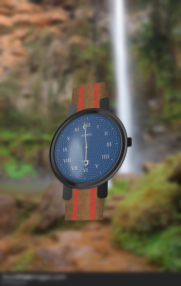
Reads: 5 h 59 min
